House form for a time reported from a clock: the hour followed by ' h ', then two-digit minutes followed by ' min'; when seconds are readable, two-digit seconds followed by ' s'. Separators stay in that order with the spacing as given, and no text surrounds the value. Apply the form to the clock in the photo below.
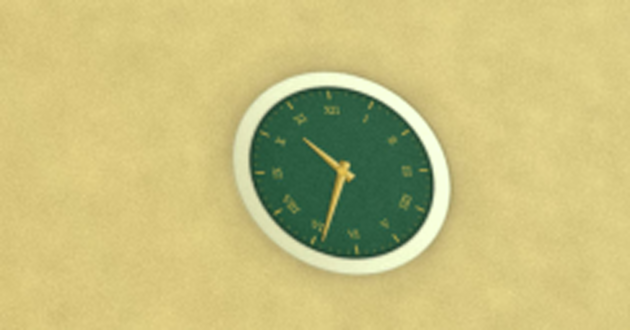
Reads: 10 h 34 min
